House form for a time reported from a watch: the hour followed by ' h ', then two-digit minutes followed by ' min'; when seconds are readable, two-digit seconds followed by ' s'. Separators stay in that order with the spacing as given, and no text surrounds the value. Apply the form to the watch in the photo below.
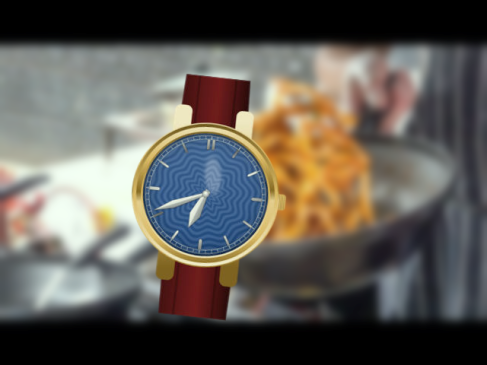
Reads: 6 h 41 min
